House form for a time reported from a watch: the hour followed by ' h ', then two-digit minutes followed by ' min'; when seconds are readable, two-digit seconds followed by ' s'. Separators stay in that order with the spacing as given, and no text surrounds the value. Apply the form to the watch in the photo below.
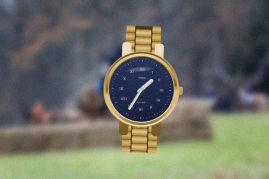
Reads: 1 h 35 min
